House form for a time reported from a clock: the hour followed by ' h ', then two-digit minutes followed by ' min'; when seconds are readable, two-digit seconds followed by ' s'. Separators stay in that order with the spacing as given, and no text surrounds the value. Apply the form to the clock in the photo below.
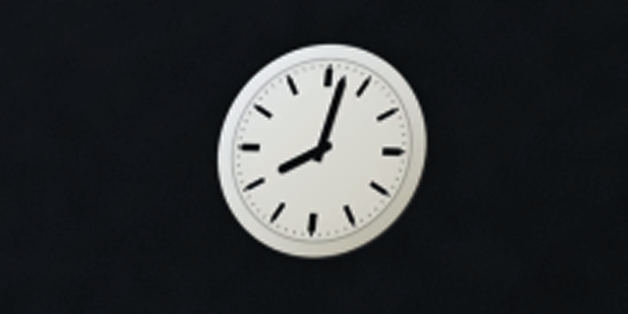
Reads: 8 h 02 min
